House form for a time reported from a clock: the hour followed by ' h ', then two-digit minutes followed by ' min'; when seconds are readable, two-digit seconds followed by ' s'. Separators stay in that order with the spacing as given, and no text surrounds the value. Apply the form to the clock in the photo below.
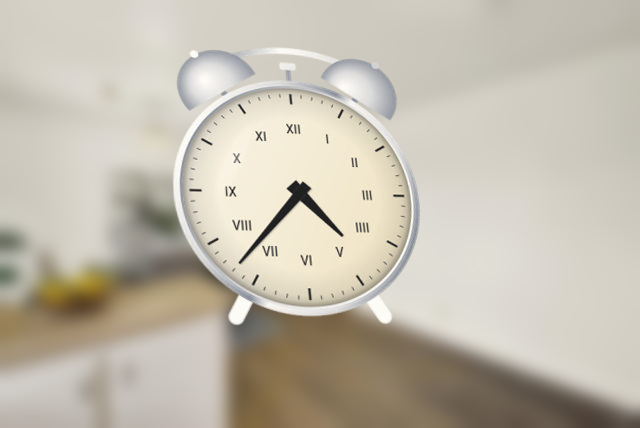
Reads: 4 h 37 min
